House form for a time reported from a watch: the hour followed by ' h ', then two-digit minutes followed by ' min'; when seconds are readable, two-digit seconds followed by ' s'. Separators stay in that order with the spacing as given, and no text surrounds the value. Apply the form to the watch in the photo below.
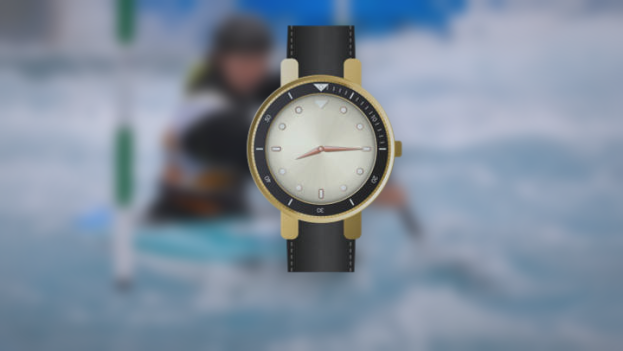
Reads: 8 h 15 min
